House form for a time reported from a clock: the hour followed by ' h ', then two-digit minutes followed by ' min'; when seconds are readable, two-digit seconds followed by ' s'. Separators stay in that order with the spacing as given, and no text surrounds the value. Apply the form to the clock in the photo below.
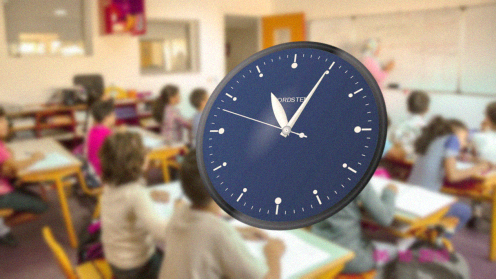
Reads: 11 h 04 min 48 s
